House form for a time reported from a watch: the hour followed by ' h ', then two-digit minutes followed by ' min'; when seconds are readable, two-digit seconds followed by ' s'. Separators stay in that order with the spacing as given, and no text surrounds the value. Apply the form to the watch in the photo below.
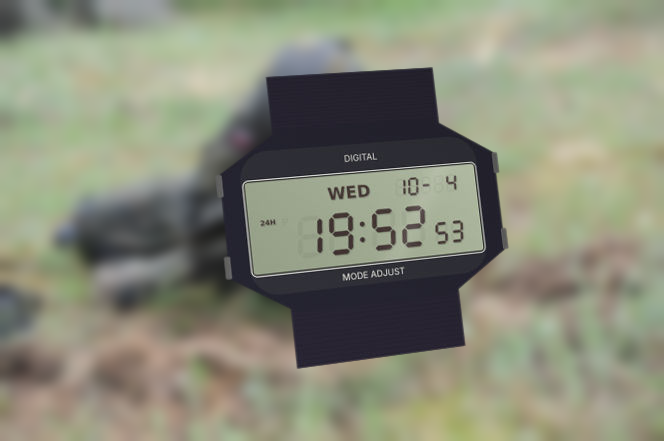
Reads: 19 h 52 min 53 s
